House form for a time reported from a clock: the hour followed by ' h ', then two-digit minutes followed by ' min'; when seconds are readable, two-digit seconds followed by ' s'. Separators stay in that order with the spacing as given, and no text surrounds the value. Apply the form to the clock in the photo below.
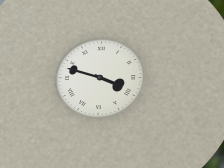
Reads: 3 h 48 min
